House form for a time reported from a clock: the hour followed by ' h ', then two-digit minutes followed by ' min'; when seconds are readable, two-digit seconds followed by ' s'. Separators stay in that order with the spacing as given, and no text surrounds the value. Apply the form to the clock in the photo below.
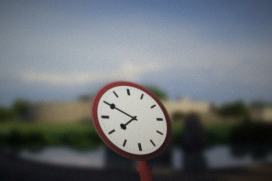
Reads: 7 h 50 min
